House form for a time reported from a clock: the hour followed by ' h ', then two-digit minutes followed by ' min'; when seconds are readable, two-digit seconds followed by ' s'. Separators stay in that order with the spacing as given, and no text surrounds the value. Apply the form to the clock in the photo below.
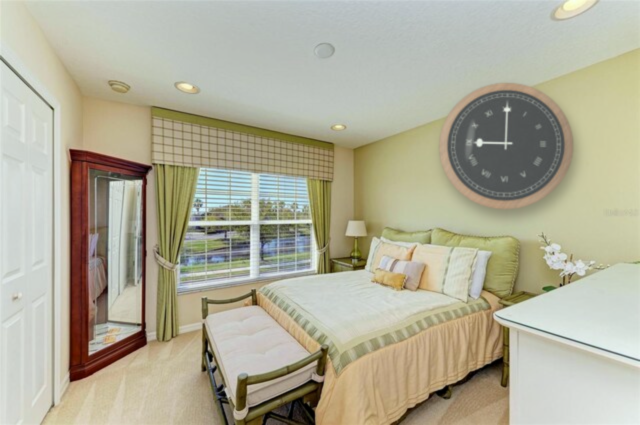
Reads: 9 h 00 min
